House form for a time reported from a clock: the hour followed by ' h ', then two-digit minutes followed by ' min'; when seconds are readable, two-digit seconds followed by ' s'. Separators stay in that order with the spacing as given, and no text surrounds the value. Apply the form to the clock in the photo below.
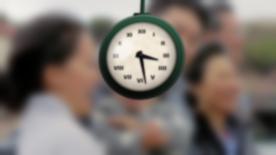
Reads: 3 h 28 min
